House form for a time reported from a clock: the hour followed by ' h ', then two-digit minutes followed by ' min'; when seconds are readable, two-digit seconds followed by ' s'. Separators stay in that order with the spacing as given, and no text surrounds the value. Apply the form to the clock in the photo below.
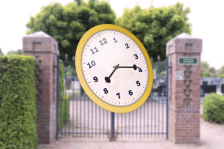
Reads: 8 h 19 min
